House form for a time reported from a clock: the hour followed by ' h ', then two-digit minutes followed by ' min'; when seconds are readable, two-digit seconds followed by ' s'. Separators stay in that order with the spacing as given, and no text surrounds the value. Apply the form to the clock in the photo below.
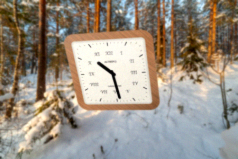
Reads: 10 h 29 min
